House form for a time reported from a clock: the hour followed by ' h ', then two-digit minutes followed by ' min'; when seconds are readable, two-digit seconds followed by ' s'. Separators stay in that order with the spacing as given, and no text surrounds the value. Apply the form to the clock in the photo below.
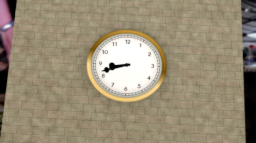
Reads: 8 h 42 min
